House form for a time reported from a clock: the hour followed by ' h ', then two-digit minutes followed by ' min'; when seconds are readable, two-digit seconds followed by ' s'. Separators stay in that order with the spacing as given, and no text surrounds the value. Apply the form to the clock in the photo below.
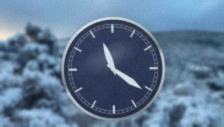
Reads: 11 h 21 min
